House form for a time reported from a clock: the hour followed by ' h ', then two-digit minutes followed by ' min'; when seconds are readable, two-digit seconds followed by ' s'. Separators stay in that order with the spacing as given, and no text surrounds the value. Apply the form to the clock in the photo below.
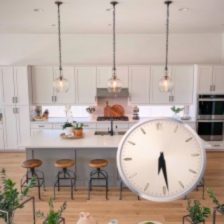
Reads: 6 h 29 min
